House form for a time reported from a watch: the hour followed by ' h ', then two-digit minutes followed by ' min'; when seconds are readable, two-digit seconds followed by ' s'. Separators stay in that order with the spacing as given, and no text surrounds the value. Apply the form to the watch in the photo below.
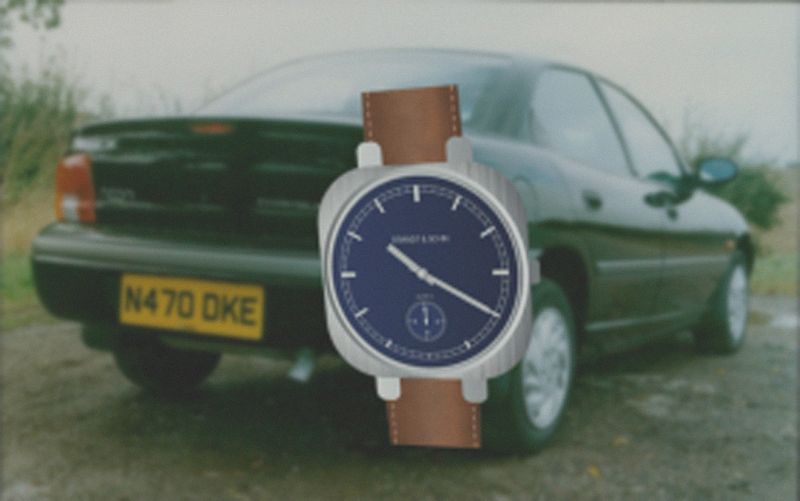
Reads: 10 h 20 min
